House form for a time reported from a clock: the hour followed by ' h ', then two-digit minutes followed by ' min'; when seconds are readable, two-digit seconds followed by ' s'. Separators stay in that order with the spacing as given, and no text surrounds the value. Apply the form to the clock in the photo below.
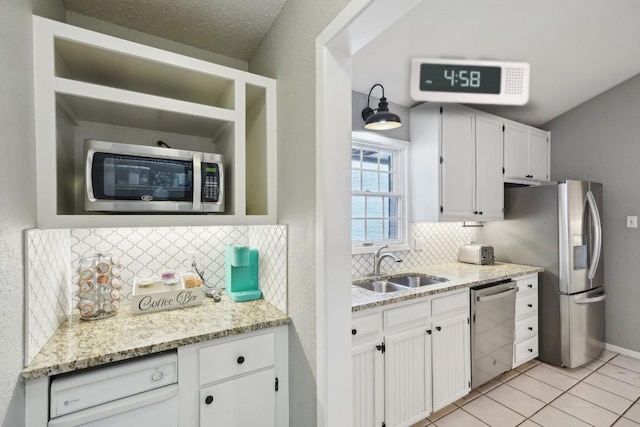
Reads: 4 h 58 min
